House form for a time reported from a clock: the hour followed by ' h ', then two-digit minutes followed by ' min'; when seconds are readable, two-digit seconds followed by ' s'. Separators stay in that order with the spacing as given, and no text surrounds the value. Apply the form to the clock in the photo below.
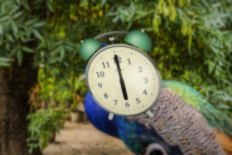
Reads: 6 h 00 min
